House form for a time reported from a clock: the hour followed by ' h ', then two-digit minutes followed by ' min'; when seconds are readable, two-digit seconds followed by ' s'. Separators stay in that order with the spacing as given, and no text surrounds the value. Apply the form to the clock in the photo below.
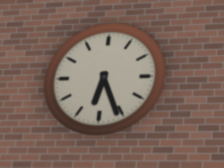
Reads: 6 h 26 min
